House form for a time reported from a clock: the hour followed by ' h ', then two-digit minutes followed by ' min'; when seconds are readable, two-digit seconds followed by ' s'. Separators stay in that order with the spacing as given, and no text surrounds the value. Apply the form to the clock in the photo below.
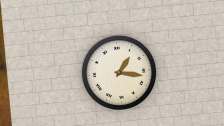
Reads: 1 h 17 min
